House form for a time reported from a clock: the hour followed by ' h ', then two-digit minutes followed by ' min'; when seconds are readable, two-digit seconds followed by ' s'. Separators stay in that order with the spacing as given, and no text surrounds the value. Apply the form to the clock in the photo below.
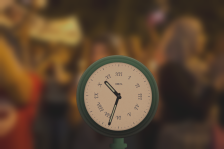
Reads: 10 h 33 min
